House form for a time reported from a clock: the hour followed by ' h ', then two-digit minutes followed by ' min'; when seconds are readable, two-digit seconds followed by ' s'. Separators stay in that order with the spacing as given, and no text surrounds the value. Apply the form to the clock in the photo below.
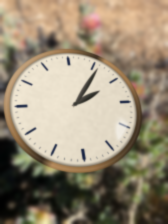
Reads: 2 h 06 min
